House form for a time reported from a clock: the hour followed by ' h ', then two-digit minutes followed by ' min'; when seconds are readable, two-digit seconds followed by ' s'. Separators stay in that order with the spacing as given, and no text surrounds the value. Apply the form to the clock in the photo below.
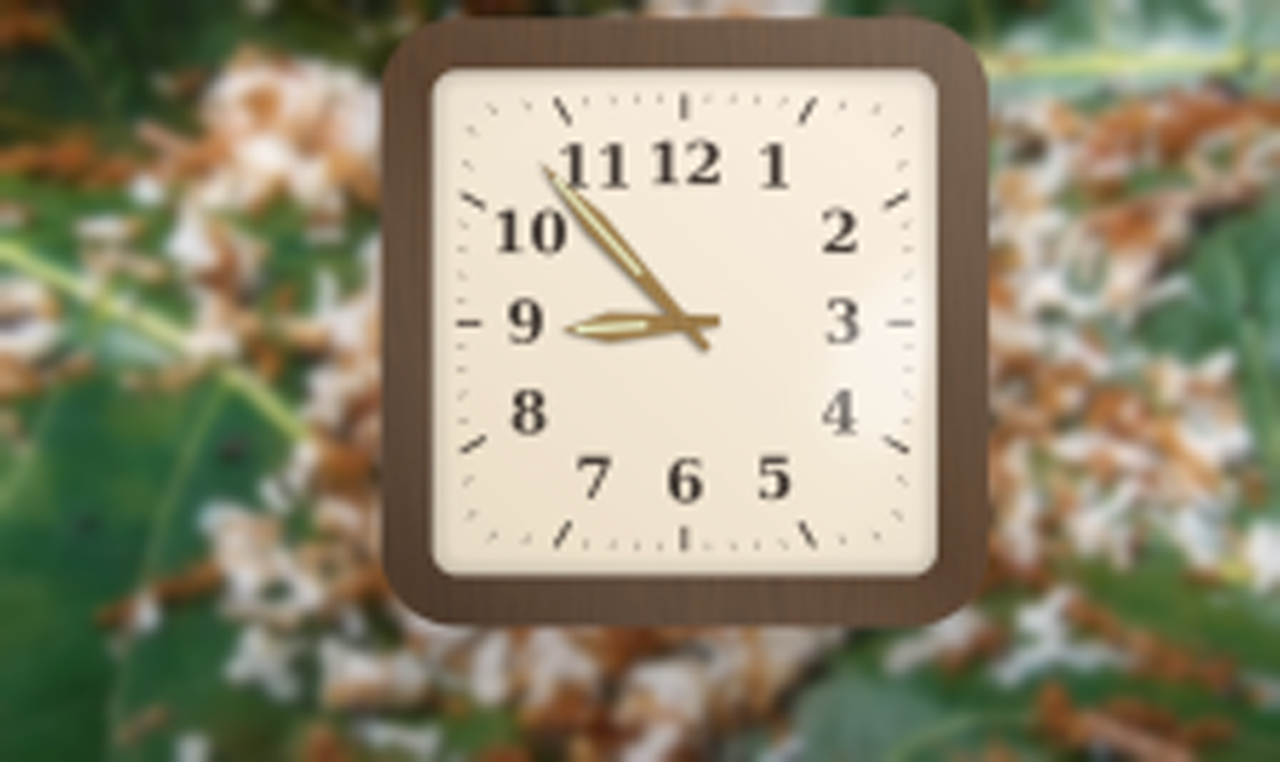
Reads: 8 h 53 min
